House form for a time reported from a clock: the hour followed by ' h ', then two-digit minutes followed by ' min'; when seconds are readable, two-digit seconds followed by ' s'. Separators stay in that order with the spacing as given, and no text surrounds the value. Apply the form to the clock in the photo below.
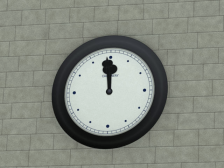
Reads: 11 h 59 min
